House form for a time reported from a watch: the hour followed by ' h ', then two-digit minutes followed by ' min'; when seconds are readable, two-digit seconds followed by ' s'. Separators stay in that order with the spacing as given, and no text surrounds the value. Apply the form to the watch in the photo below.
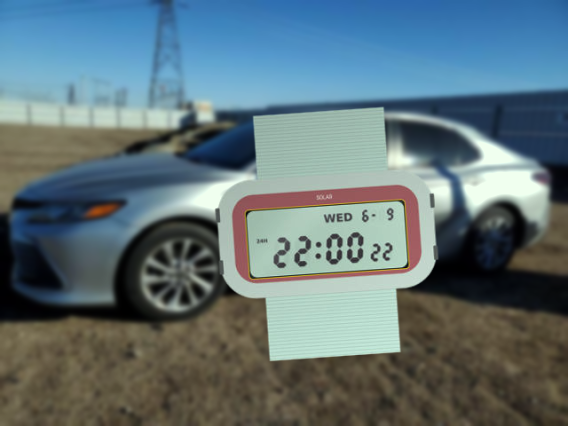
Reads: 22 h 00 min 22 s
